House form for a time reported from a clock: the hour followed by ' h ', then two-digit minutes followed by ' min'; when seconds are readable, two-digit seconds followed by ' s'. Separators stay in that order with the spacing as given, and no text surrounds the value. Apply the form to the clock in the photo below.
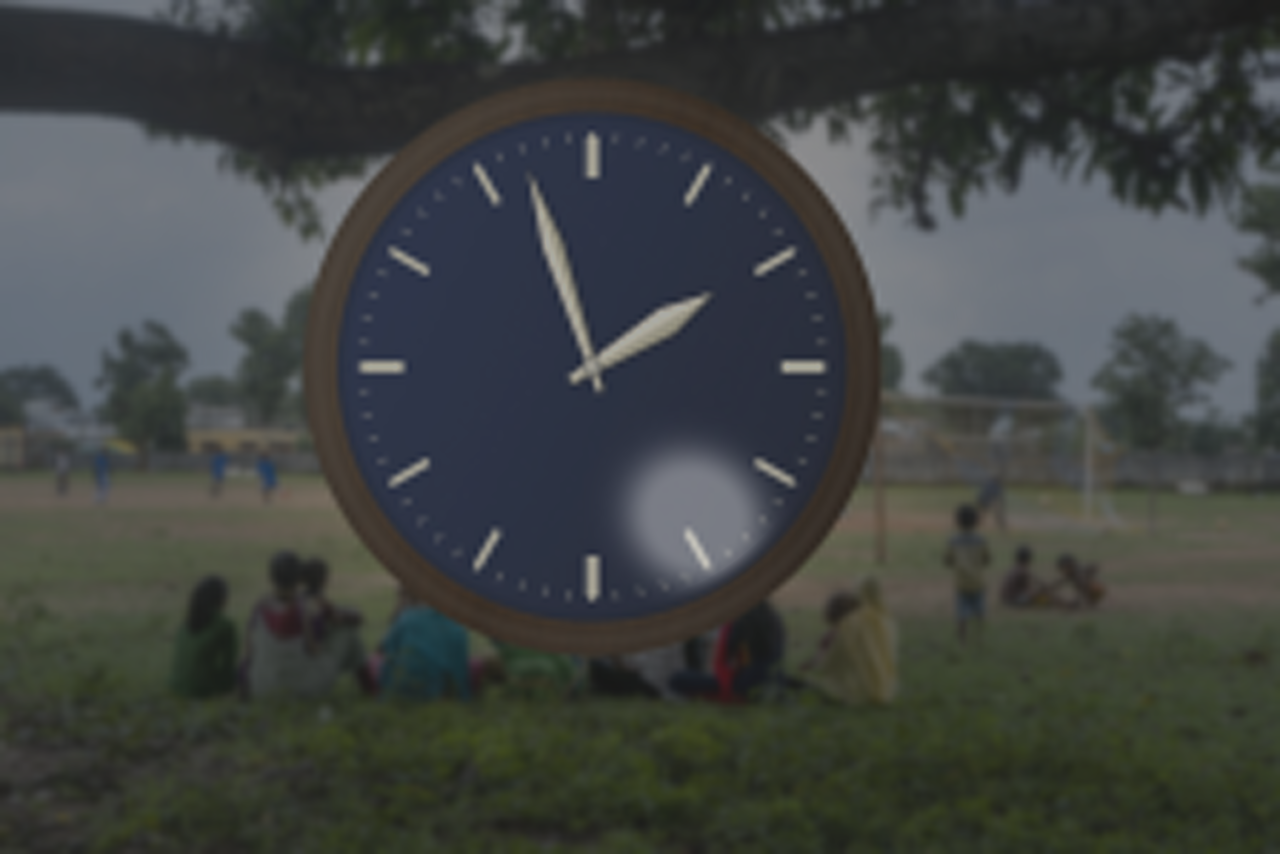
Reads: 1 h 57 min
